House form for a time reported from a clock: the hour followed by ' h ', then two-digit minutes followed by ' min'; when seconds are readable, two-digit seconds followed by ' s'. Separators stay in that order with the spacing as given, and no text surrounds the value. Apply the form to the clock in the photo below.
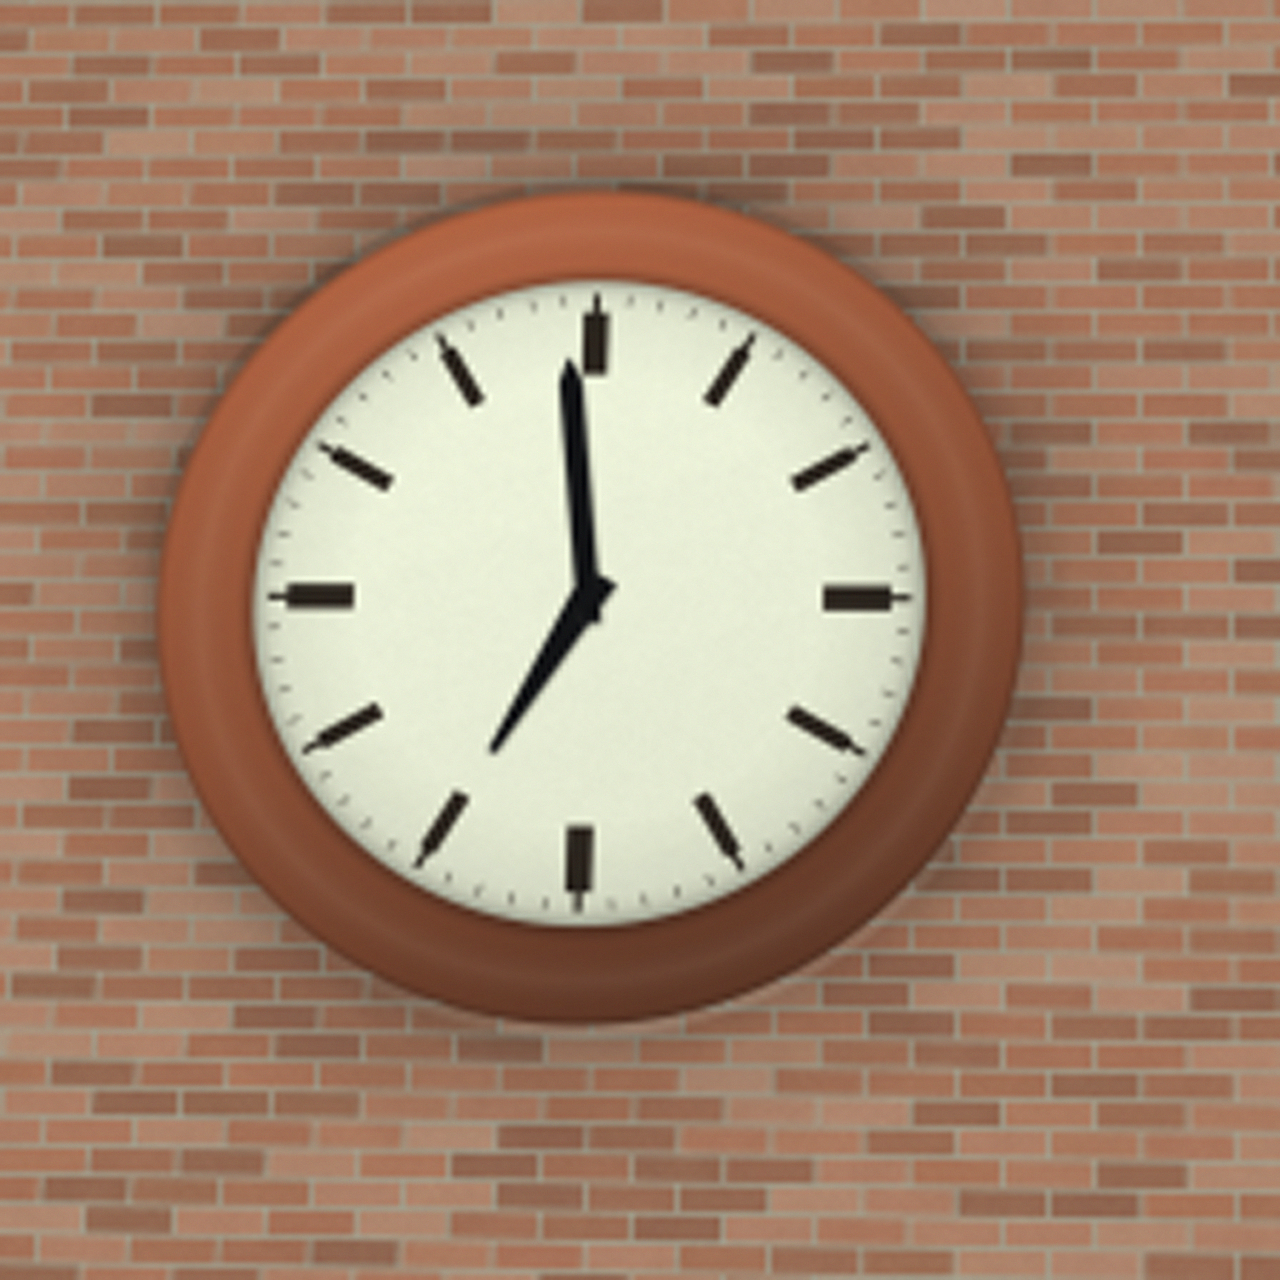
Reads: 6 h 59 min
